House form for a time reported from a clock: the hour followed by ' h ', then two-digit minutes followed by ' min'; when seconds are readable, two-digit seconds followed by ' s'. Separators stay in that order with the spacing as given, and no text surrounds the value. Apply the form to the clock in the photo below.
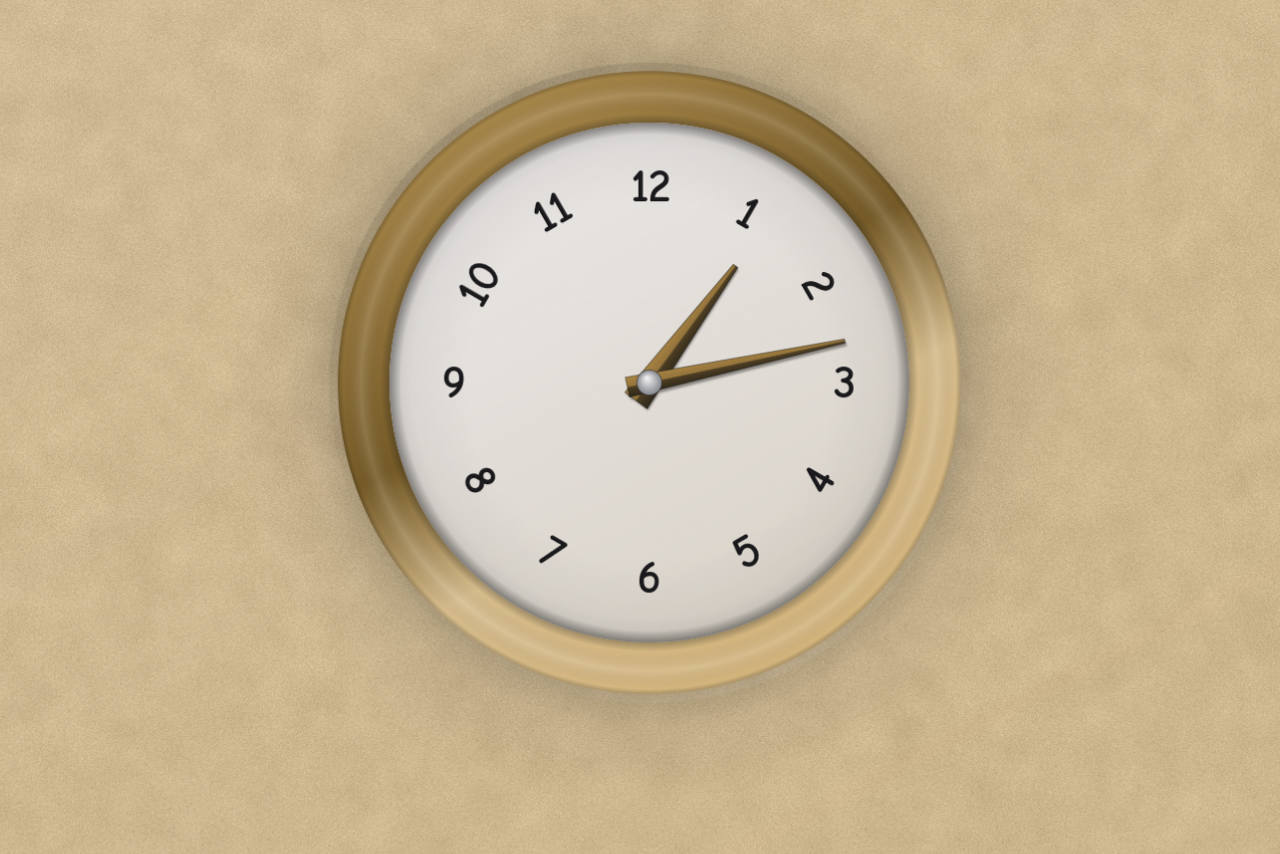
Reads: 1 h 13 min
